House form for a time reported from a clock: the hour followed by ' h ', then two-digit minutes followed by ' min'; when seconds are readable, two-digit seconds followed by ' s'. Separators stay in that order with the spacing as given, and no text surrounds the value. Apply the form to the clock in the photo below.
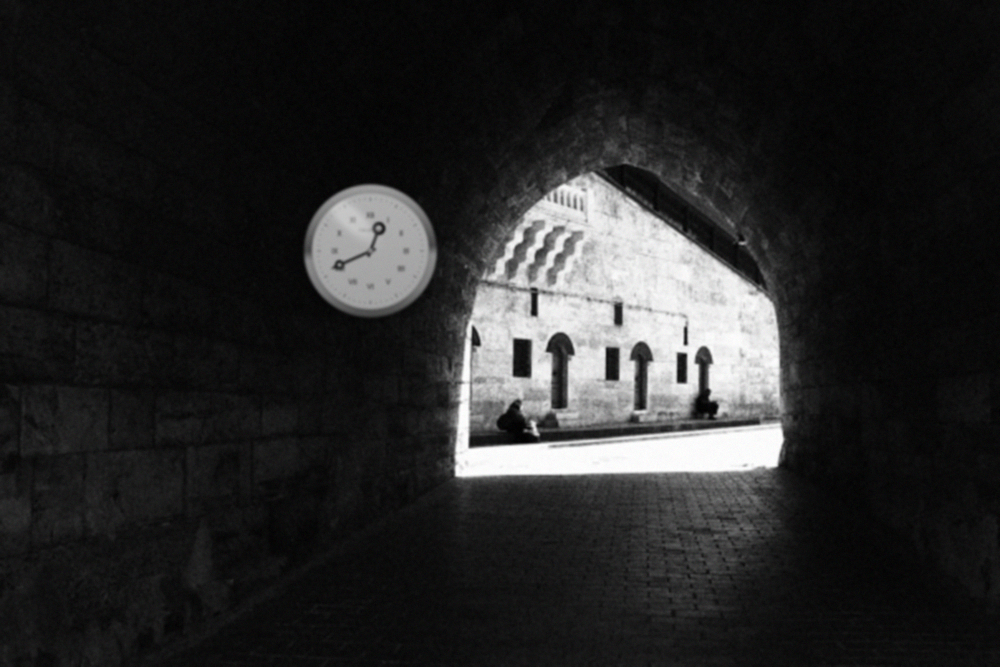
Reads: 12 h 41 min
